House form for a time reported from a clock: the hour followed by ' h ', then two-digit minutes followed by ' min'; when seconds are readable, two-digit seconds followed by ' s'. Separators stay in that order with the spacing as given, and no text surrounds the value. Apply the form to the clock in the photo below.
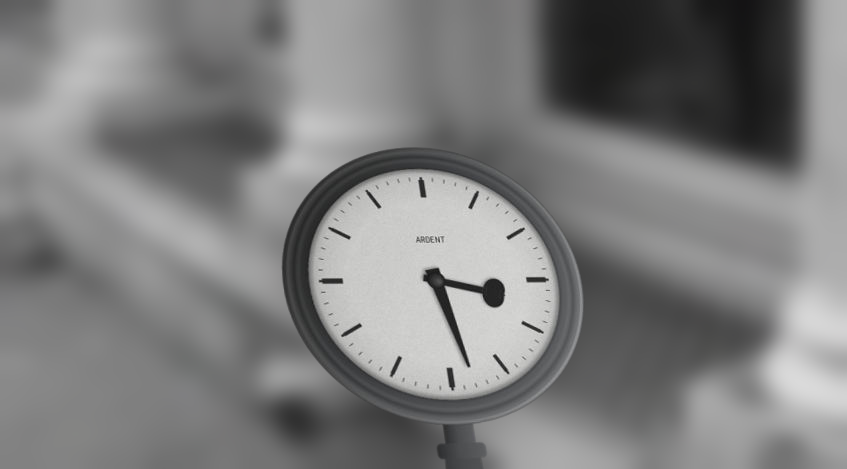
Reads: 3 h 28 min
